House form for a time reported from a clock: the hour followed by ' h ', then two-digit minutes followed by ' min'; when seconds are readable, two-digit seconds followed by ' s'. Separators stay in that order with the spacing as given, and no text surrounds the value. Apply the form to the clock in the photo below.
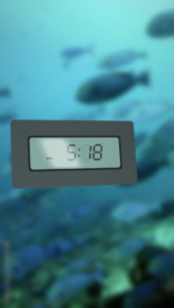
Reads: 5 h 18 min
